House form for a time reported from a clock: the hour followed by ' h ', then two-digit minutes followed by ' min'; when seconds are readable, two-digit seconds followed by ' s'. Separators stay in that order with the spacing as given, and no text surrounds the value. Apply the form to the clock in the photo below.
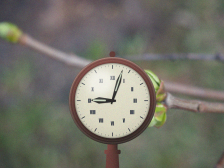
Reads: 9 h 03 min
